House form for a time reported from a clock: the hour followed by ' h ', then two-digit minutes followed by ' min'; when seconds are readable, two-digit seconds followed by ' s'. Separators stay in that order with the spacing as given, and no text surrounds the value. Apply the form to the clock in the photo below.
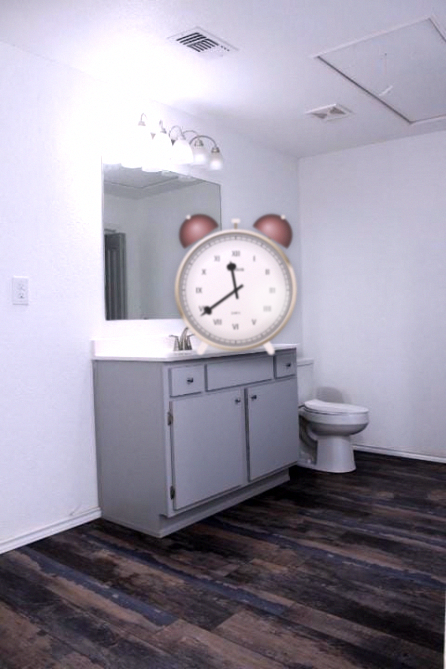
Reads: 11 h 39 min
